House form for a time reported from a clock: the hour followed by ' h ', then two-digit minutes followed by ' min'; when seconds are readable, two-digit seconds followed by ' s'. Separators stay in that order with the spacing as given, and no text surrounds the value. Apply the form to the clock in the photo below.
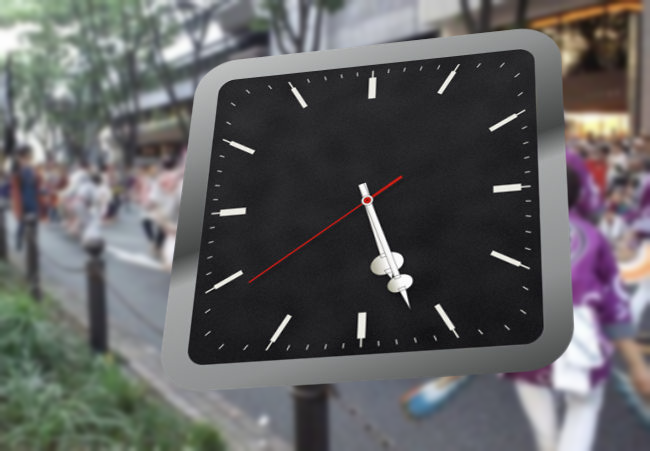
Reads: 5 h 26 min 39 s
